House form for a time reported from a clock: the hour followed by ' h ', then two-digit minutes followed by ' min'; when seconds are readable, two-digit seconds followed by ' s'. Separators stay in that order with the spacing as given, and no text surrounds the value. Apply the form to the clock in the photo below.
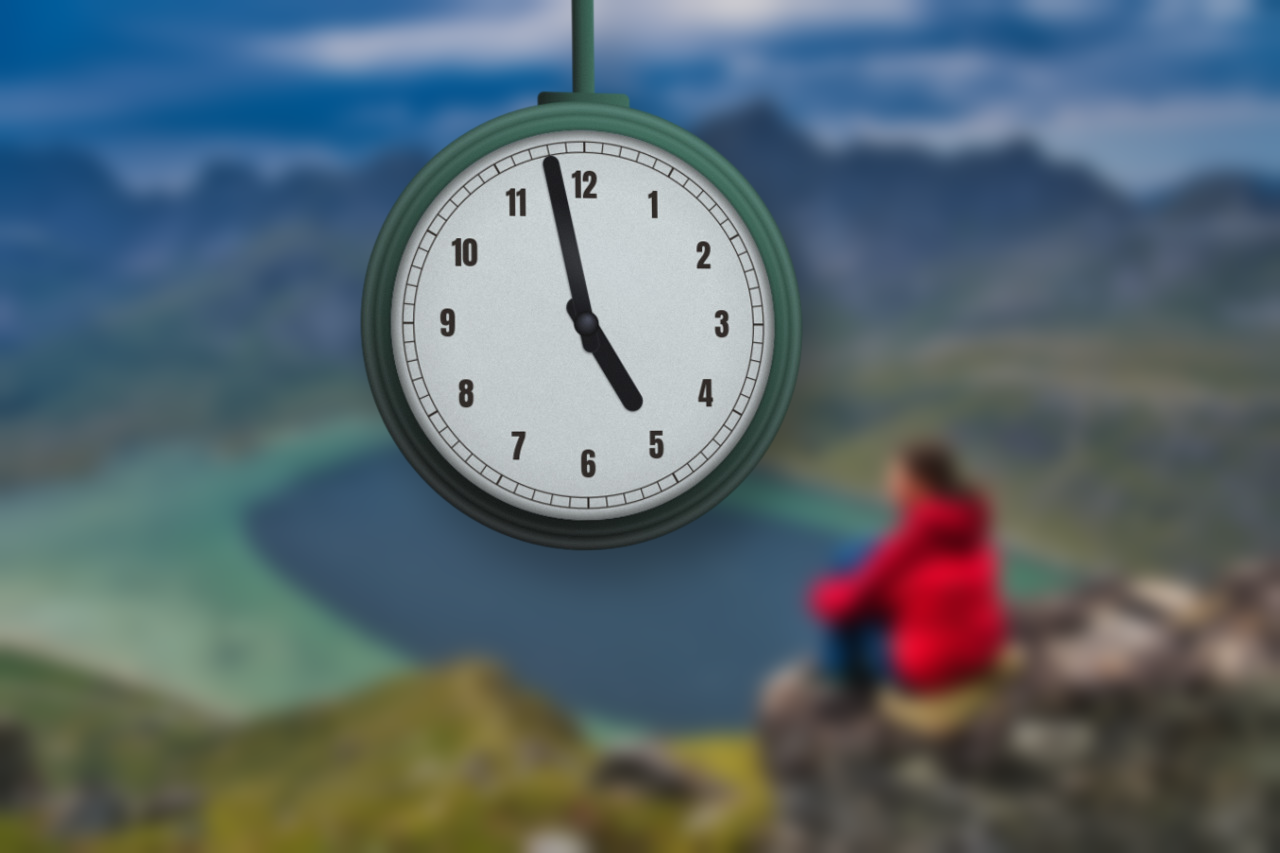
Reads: 4 h 58 min
